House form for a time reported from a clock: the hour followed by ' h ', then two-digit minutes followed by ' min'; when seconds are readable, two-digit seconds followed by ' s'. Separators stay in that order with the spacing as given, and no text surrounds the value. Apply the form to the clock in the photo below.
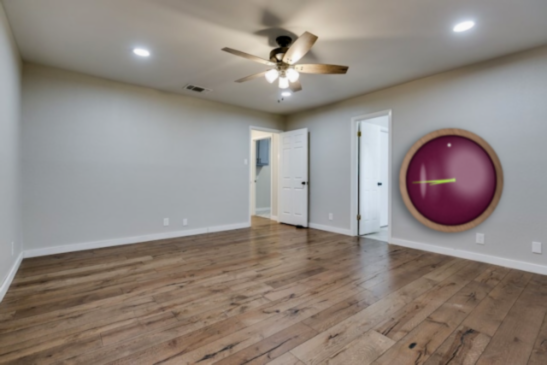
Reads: 8 h 45 min
